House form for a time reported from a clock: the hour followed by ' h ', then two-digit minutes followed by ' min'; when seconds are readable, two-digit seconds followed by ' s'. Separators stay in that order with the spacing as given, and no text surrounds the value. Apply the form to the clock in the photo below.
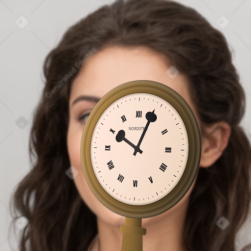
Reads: 10 h 04 min
